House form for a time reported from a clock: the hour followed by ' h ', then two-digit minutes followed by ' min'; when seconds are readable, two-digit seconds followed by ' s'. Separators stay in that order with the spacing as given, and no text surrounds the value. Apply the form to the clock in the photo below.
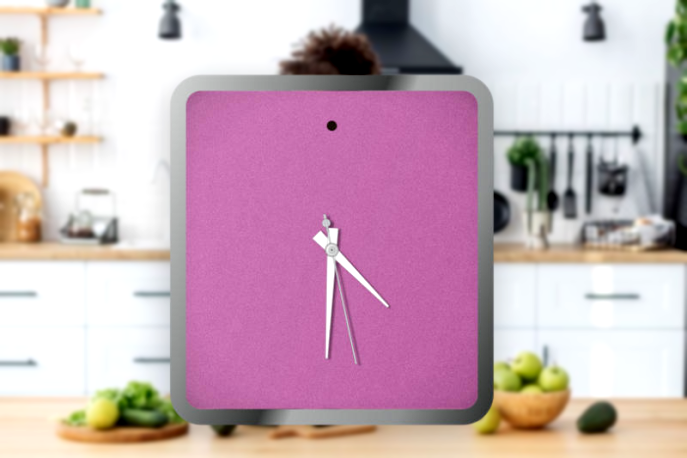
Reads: 4 h 30 min 28 s
